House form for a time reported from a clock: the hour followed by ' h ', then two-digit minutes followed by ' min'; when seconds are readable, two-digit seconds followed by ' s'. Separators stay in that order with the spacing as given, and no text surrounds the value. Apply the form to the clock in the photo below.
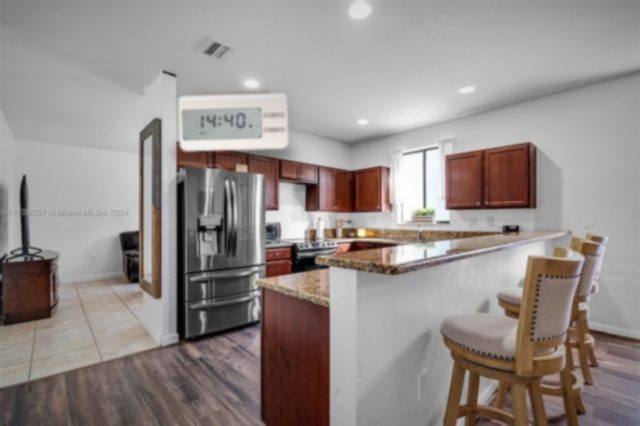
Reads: 14 h 40 min
